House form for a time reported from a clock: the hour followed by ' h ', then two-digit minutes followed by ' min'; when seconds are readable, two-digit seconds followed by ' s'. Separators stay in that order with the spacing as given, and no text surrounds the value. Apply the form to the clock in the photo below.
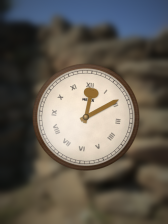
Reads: 12 h 09 min
